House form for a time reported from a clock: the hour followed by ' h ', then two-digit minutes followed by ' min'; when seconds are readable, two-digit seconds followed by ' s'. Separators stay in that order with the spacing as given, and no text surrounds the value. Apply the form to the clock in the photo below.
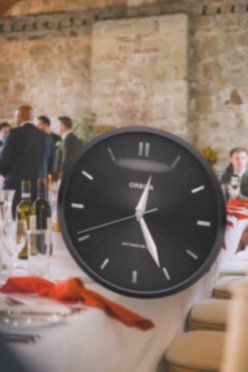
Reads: 12 h 25 min 41 s
